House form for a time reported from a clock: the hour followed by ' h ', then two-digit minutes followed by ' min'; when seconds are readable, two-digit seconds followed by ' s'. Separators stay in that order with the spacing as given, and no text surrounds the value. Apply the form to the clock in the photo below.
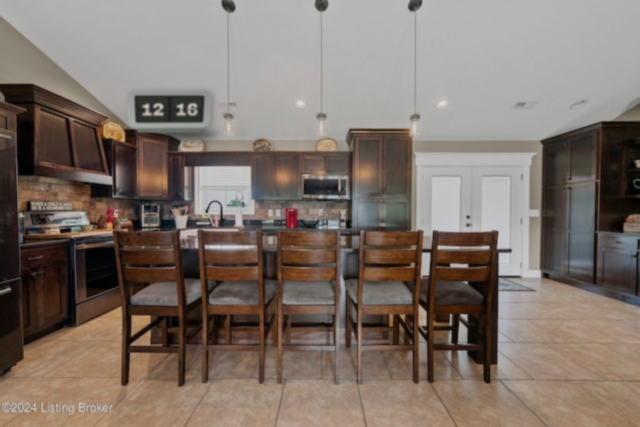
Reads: 12 h 16 min
